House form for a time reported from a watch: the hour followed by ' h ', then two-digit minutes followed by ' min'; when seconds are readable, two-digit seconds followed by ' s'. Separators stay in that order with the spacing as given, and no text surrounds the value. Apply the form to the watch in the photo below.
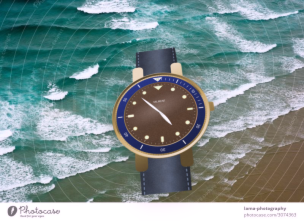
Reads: 4 h 53 min
